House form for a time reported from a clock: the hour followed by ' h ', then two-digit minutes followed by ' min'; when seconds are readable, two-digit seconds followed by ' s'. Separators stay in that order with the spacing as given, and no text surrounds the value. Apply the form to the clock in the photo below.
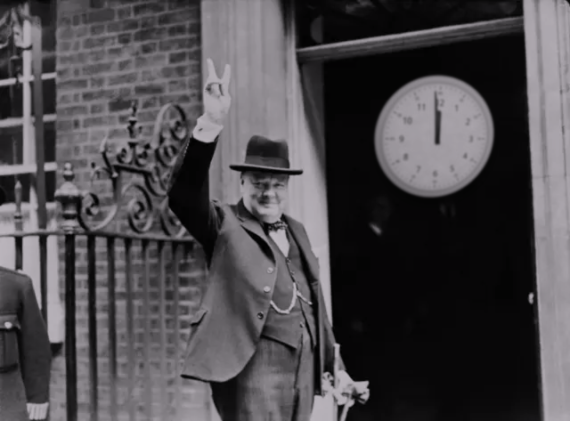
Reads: 11 h 59 min
